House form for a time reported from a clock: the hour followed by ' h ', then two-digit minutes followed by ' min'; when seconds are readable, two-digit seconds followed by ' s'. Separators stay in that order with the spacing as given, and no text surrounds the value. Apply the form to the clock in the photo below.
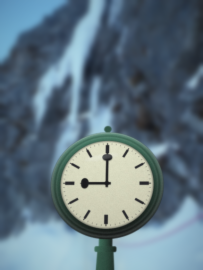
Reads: 9 h 00 min
